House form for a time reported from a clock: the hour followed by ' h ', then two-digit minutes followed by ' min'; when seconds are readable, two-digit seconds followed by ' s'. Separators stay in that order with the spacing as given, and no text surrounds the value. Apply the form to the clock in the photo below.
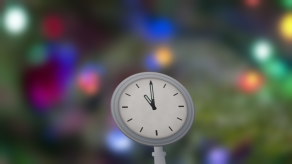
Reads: 11 h 00 min
